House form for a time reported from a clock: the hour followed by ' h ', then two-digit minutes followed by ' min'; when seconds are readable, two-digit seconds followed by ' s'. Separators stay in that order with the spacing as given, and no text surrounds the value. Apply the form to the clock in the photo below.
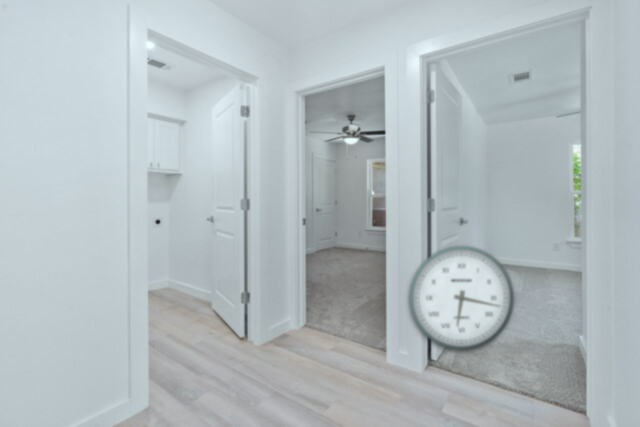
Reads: 6 h 17 min
